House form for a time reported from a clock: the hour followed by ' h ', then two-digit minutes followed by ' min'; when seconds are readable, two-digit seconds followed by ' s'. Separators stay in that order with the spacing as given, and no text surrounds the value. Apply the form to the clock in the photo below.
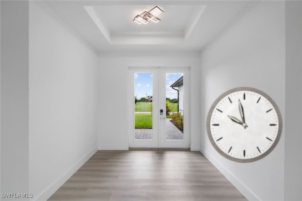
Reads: 9 h 58 min
